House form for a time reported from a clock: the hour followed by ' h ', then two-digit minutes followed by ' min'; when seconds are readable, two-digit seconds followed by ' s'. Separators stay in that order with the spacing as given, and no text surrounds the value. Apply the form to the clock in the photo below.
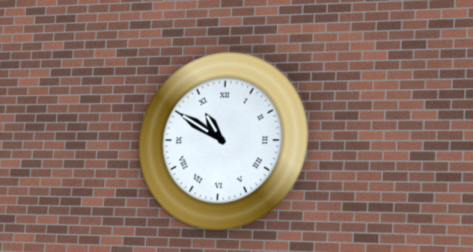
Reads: 10 h 50 min
